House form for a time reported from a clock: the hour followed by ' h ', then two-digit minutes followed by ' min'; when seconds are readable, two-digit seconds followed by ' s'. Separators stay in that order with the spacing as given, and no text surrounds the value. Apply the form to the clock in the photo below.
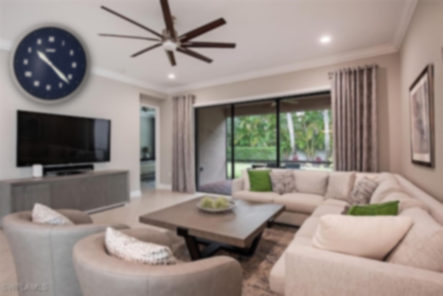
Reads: 10 h 22 min
